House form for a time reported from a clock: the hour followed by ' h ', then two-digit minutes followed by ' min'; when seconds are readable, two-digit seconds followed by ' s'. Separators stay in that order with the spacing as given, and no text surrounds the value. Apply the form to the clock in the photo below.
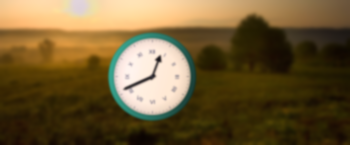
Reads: 12 h 41 min
